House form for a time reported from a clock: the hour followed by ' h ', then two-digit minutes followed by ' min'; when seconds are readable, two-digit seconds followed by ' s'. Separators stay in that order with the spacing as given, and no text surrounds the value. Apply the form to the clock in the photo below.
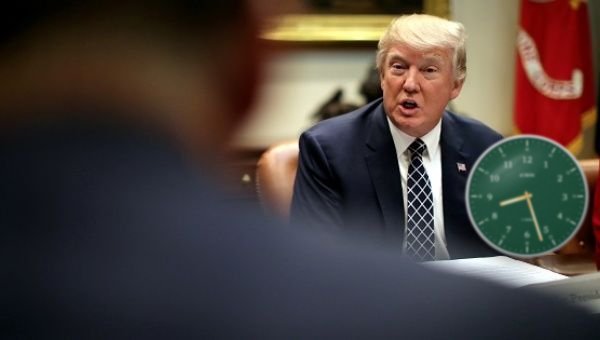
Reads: 8 h 27 min
